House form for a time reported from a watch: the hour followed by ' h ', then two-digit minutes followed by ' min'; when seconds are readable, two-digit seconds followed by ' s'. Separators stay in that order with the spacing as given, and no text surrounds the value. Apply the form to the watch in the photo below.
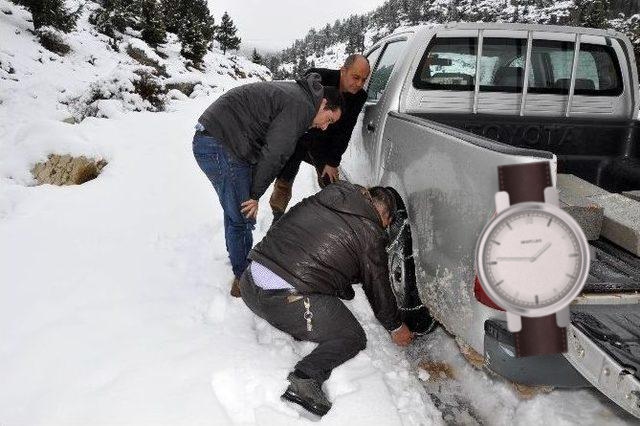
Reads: 1 h 46 min
